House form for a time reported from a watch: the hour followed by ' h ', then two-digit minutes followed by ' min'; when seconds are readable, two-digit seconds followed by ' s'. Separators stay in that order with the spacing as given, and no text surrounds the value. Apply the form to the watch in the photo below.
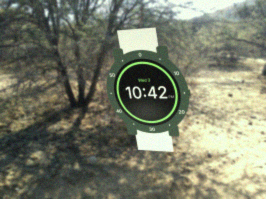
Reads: 10 h 42 min
